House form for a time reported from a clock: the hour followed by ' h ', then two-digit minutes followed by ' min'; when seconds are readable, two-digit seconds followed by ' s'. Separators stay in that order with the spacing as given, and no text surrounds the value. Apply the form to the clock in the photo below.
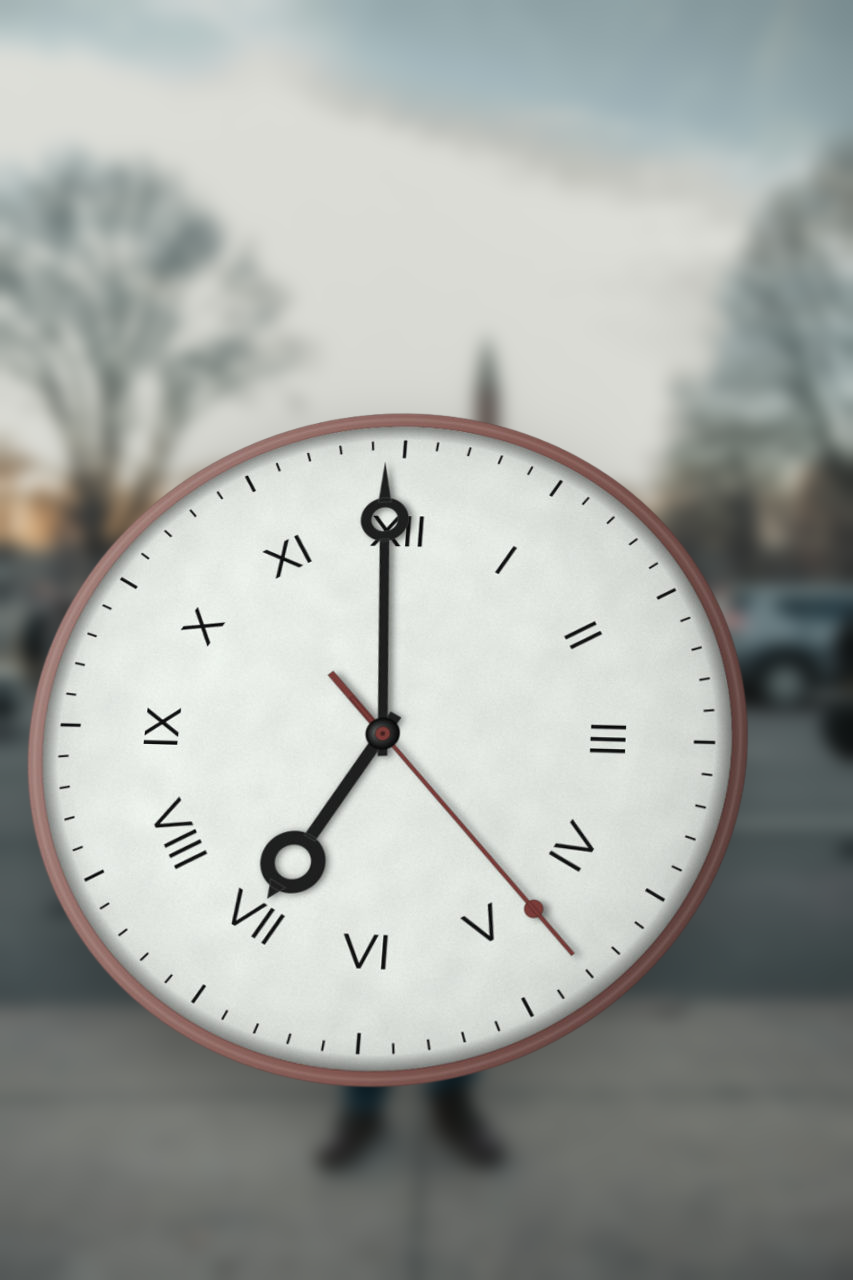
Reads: 6 h 59 min 23 s
